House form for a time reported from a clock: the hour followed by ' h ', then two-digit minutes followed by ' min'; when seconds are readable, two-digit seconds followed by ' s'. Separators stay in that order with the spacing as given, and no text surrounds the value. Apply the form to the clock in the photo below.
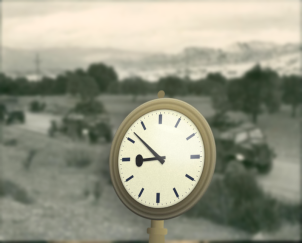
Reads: 8 h 52 min
